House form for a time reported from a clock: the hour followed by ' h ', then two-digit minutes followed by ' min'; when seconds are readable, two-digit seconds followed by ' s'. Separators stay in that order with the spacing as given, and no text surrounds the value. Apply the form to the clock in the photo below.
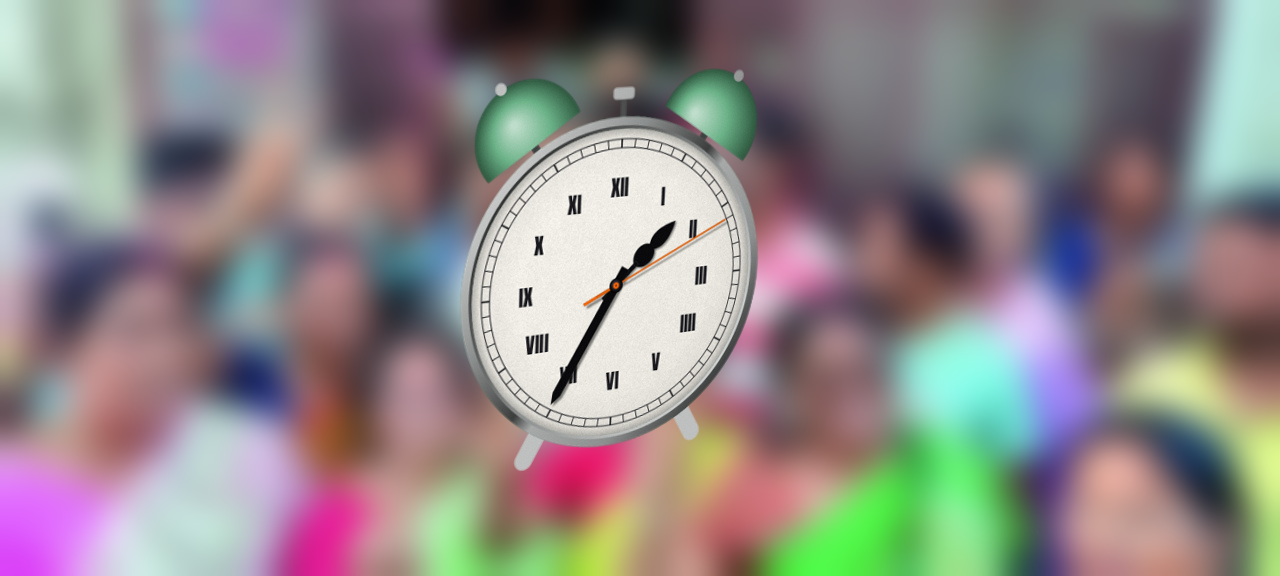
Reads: 1 h 35 min 11 s
